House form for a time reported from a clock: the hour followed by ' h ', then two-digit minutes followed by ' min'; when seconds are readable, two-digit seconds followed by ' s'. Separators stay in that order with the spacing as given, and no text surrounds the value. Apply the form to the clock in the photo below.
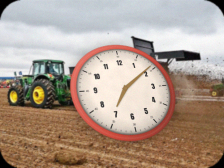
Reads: 7 h 09 min
